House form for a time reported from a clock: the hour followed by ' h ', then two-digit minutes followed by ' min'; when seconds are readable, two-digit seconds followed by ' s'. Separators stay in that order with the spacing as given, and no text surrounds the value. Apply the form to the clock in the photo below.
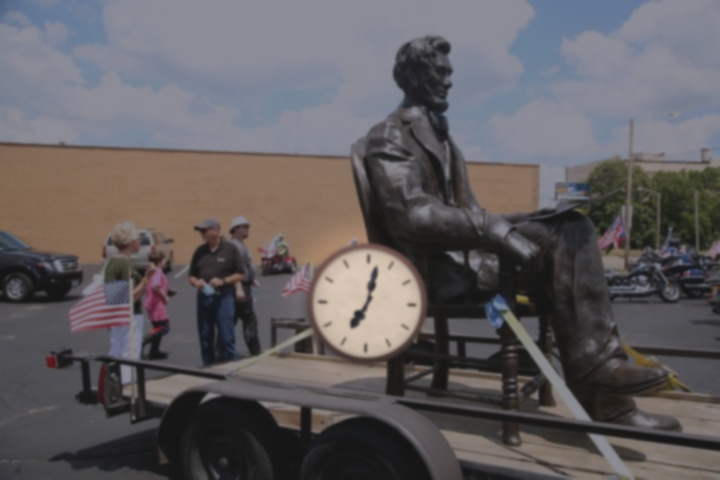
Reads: 7 h 02 min
